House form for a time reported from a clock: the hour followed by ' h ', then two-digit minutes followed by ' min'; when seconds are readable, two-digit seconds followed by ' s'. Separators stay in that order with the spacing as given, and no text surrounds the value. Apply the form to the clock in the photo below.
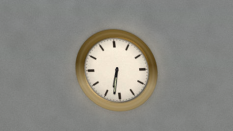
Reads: 6 h 32 min
